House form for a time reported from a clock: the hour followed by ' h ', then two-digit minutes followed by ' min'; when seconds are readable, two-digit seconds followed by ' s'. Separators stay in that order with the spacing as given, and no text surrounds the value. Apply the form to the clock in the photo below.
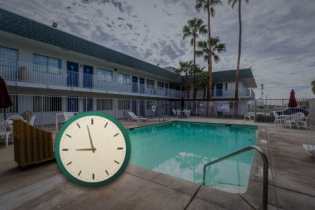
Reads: 8 h 58 min
